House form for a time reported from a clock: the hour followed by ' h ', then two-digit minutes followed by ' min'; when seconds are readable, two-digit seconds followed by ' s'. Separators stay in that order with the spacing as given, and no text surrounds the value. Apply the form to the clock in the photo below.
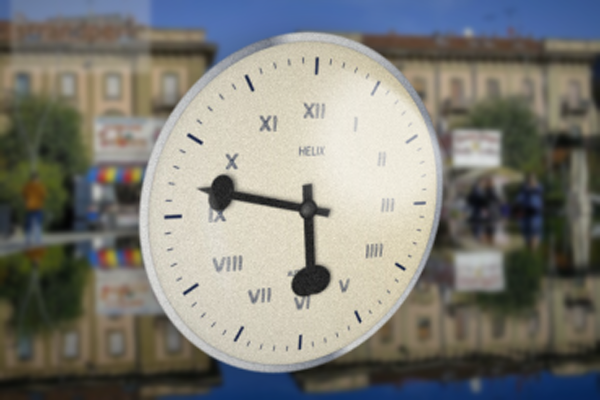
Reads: 5 h 47 min
